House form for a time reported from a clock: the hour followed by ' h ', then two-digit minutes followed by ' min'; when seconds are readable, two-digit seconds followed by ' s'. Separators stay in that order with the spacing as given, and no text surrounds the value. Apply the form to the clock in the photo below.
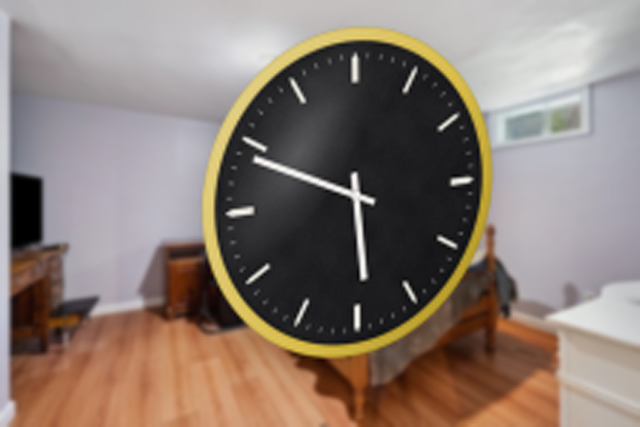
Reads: 5 h 49 min
